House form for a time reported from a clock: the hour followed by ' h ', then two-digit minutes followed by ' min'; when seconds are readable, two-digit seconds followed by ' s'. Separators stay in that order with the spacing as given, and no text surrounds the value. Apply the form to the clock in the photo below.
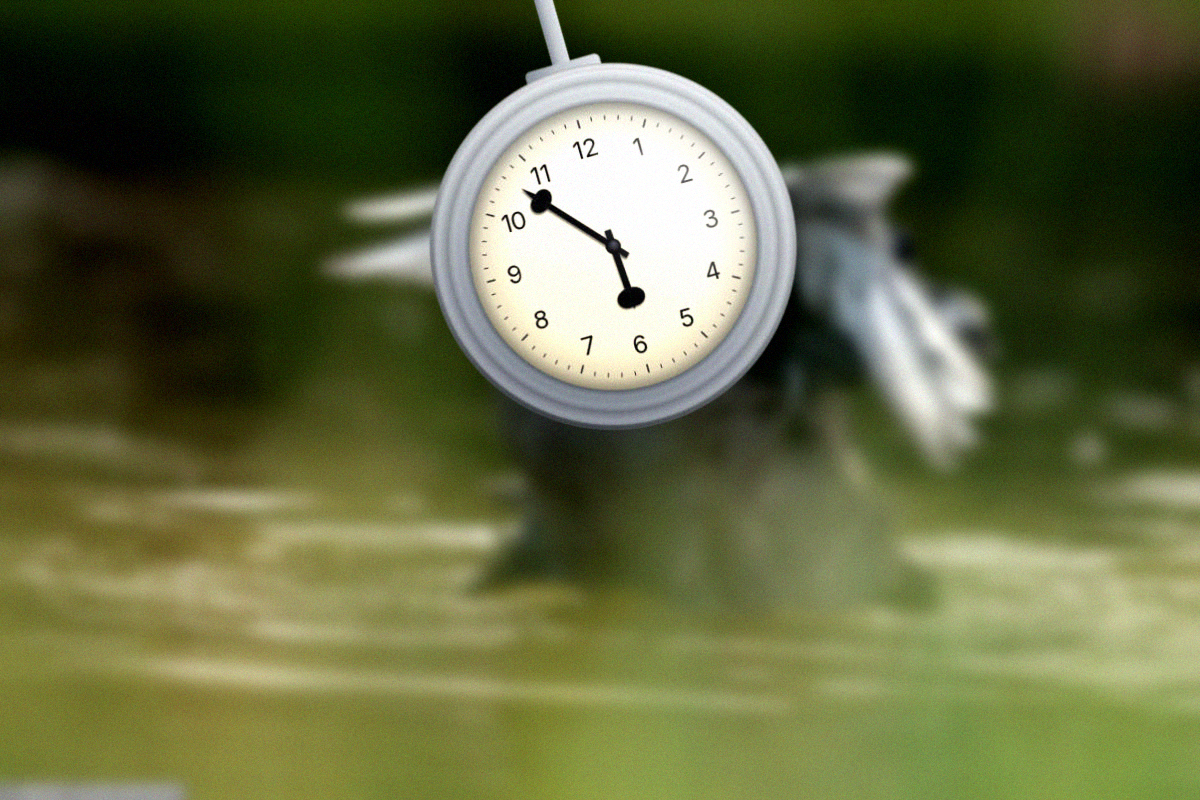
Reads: 5 h 53 min
